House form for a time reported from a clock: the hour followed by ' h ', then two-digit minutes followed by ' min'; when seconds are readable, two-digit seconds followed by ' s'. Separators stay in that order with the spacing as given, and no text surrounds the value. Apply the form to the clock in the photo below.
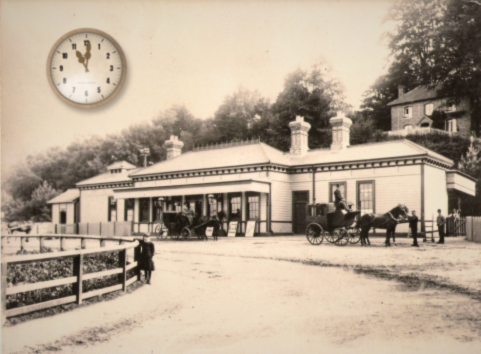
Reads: 11 h 01 min
